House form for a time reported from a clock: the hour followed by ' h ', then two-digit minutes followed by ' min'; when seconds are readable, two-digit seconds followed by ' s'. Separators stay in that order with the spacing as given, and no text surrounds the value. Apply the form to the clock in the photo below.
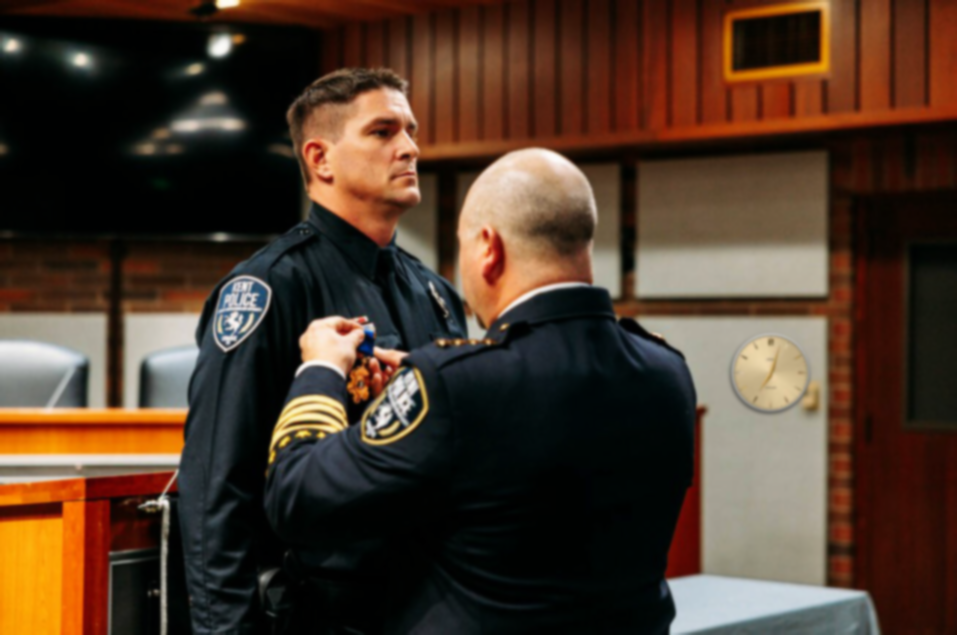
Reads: 7 h 03 min
